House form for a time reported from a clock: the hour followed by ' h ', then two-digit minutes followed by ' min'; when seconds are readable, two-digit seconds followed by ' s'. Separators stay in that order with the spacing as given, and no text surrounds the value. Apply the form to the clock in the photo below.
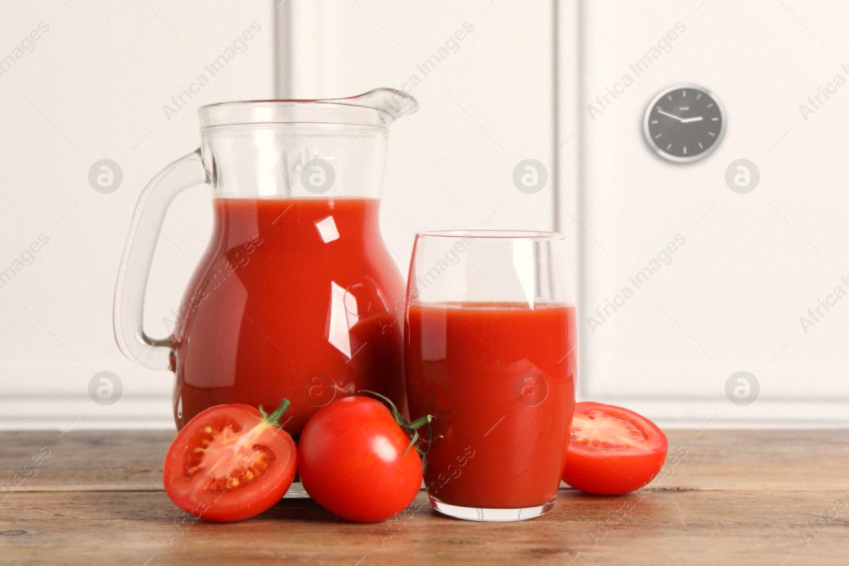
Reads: 2 h 49 min
